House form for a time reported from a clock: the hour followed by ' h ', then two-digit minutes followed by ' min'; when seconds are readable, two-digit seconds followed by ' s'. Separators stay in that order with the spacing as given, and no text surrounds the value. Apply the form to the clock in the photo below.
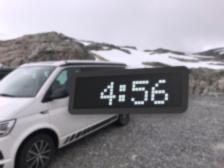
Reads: 4 h 56 min
